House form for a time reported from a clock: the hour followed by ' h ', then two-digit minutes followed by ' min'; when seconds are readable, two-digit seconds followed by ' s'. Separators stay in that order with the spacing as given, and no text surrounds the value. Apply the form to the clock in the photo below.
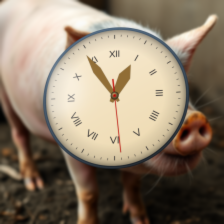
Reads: 12 h 54 min 29 s
